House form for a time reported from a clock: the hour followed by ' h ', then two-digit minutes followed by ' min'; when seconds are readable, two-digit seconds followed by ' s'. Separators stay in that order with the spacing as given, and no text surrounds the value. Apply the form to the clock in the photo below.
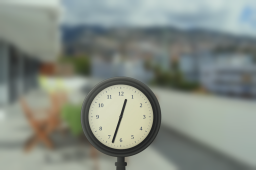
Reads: 12 h 33 min
